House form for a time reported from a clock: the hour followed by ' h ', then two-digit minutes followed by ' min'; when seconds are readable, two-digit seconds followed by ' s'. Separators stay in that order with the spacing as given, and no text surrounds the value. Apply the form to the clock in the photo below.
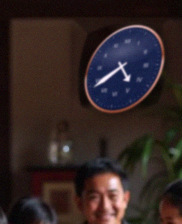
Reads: 4 h 39 min
